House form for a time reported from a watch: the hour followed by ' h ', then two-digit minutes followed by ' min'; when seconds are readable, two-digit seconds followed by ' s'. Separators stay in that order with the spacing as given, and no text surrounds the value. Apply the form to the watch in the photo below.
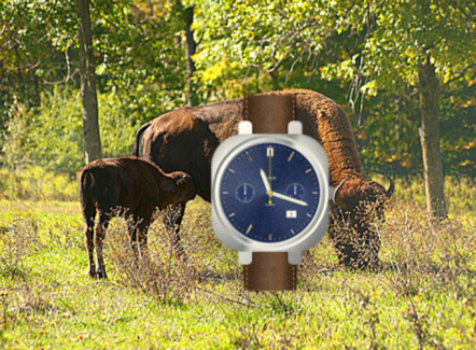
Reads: 11 h 18 min
